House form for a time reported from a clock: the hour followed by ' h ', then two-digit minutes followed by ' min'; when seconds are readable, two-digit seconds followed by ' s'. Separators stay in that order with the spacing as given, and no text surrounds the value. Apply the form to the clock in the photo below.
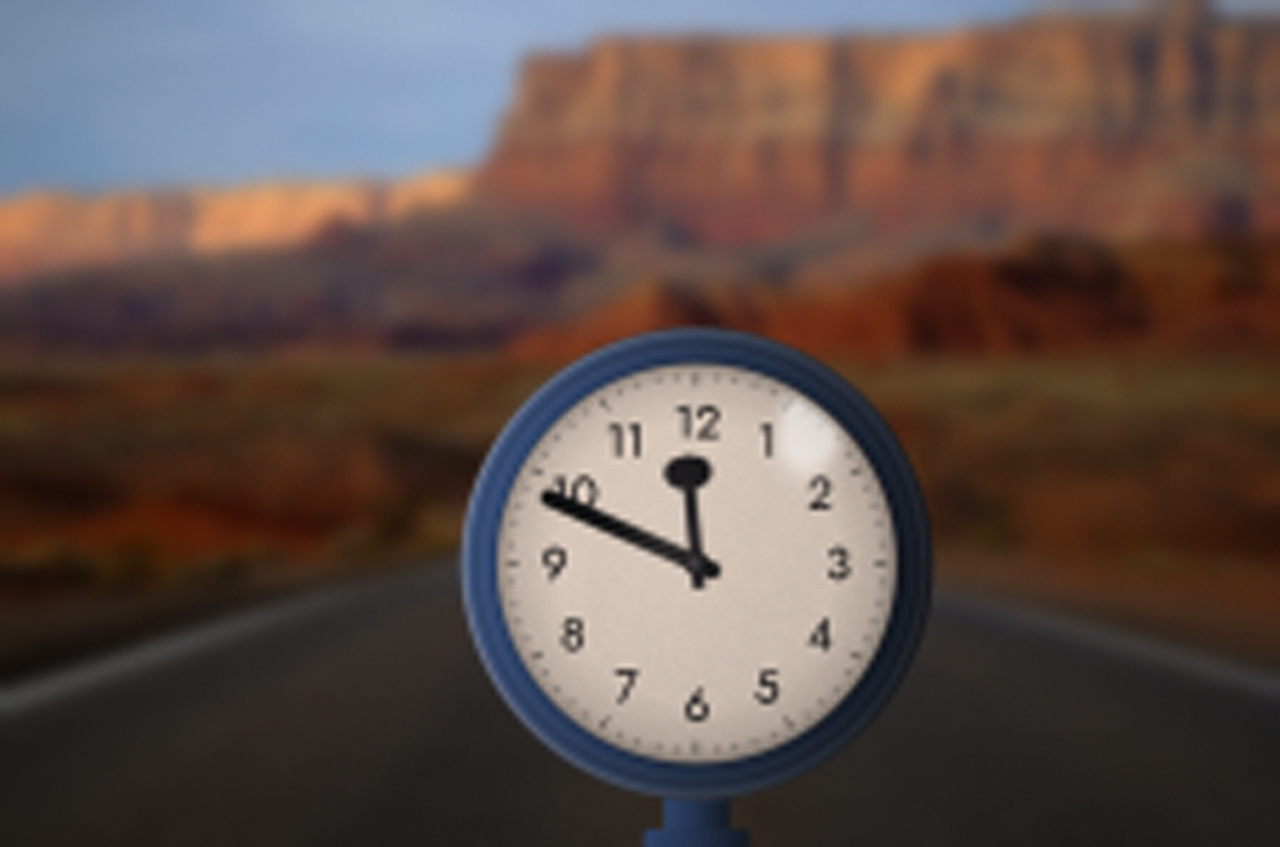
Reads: 11 h 49 min
